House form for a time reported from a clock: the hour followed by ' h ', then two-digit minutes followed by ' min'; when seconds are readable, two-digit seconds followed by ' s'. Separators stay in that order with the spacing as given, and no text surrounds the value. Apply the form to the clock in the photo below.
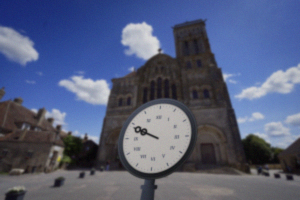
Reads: 9 h 49 min
